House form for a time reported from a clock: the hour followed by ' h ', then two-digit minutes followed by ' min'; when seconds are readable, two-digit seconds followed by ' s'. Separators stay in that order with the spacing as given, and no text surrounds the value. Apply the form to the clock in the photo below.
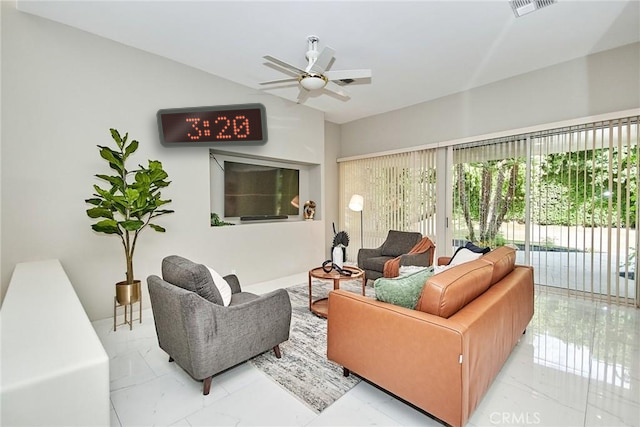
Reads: 3 h 20 min
